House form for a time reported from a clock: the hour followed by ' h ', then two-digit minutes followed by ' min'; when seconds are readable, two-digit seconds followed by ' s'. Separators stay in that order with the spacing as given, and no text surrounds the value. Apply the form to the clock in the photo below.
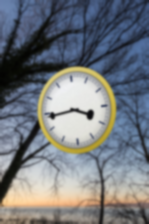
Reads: 3 h 44 min
